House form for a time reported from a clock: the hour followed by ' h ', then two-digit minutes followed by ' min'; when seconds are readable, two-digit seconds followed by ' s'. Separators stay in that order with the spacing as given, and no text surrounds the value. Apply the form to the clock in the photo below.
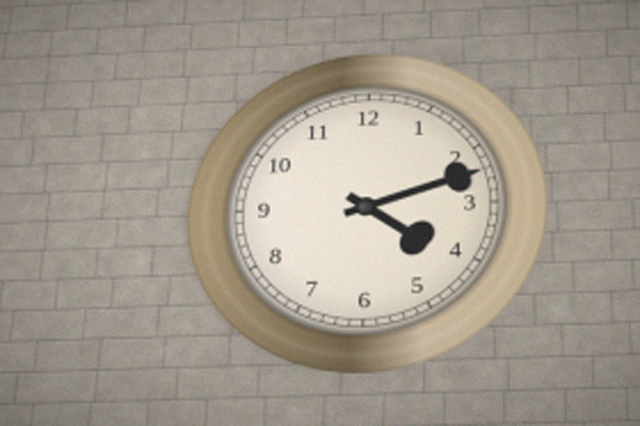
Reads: 4 h 12 min
